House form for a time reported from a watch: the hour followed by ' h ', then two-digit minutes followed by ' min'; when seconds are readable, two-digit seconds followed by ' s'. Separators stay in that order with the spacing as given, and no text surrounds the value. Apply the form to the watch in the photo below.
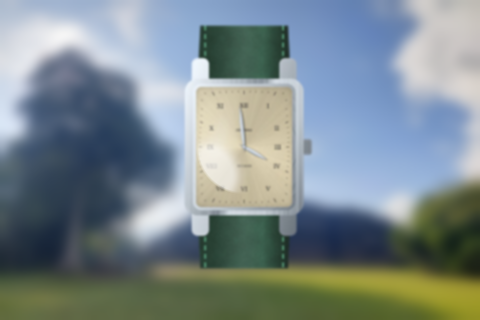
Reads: 3 h 59 min
